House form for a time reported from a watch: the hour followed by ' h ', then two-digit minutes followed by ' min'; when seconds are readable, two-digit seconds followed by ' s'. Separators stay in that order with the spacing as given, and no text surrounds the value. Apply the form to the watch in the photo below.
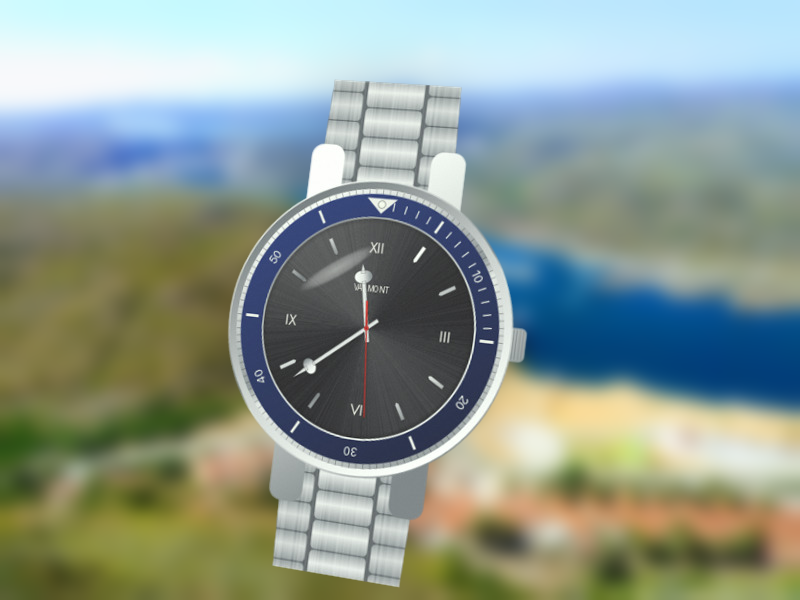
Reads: 11 h 38 min 29 s
